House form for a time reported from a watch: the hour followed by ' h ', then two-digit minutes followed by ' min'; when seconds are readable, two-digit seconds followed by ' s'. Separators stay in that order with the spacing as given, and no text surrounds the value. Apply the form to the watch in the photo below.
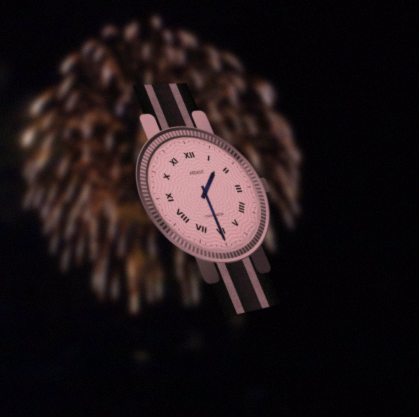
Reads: 1 h 30 min
